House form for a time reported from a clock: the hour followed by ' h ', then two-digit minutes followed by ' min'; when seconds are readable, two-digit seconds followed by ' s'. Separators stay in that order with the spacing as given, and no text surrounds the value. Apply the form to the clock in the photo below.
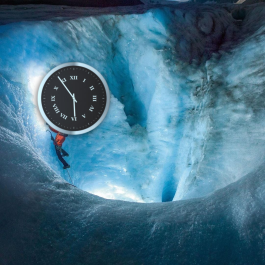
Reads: 5 h 54 min
